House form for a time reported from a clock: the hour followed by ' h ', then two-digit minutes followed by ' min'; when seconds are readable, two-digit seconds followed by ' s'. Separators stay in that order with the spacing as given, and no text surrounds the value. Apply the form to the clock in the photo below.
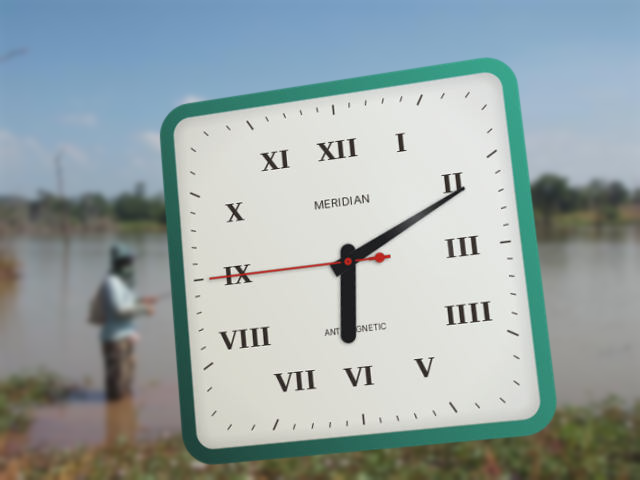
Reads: 6 h 10 min 45 s
